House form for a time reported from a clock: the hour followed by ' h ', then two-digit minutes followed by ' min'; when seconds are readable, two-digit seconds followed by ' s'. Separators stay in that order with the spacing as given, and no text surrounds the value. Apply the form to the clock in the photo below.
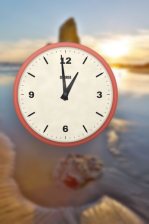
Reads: 12 h 59 min
